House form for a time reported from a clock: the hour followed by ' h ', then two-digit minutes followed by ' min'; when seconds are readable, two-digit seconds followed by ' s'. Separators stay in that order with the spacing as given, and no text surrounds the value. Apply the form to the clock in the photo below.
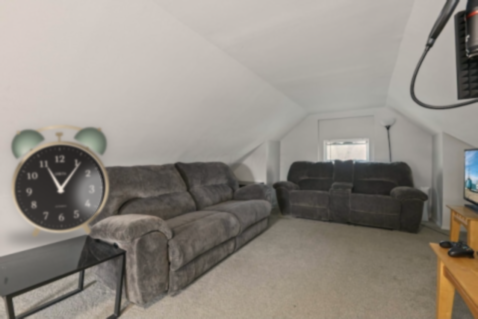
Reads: 11 h 06 min
